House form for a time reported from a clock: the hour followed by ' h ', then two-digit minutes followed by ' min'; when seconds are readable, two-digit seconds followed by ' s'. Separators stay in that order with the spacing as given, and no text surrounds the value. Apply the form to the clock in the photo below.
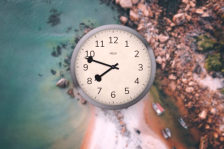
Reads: 7 h 48 min
